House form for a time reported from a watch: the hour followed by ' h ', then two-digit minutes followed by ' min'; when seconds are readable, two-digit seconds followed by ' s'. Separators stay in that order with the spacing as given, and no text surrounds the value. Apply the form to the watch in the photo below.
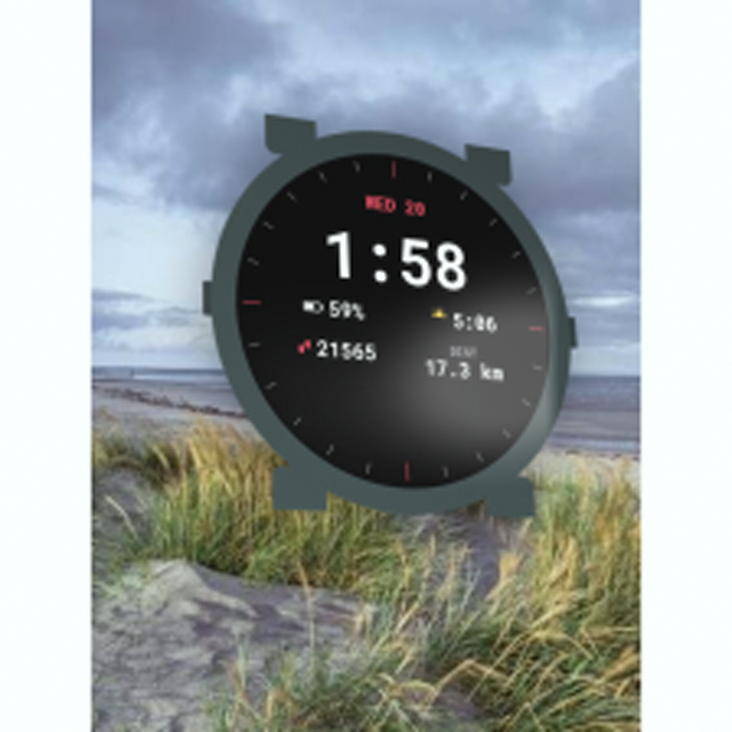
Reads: 1 h 58 min
